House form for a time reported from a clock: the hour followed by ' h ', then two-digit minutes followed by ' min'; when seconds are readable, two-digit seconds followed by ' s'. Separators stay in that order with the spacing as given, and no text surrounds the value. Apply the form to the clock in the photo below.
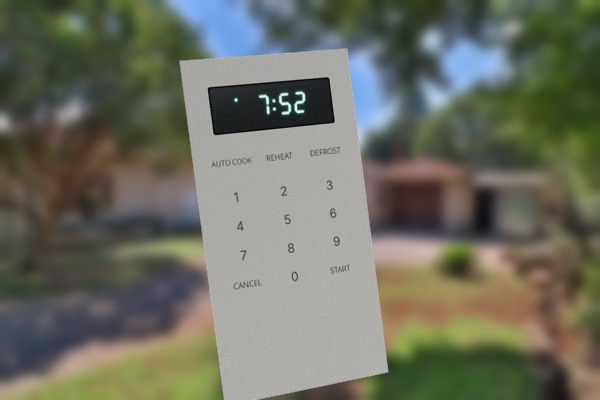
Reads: 7 h 52 min
